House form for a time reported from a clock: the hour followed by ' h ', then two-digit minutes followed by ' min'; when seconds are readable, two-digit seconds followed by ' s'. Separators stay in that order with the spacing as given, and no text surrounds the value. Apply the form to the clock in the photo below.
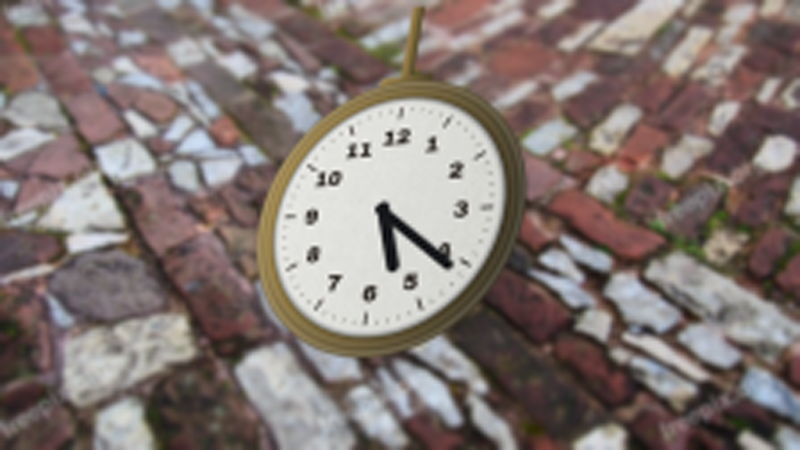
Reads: 5 h 21 min
